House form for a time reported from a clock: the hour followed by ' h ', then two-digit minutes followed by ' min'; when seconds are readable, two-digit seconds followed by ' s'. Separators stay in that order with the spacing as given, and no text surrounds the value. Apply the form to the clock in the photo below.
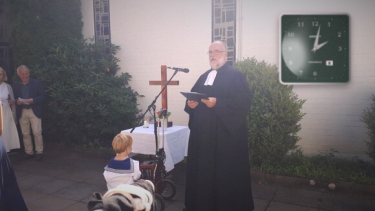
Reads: 2 h 02 min
